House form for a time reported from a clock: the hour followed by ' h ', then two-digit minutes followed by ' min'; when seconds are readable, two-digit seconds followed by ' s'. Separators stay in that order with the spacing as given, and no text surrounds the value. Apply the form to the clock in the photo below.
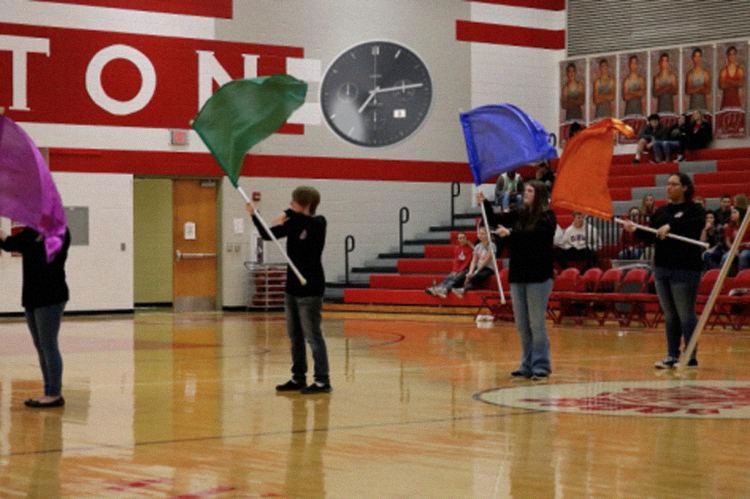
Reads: 7 h 14 min
